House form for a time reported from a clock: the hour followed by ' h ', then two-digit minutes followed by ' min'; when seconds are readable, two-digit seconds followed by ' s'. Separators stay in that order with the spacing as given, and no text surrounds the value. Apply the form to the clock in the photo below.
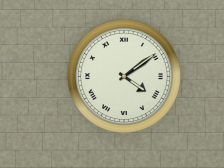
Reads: 4 h 09 min
